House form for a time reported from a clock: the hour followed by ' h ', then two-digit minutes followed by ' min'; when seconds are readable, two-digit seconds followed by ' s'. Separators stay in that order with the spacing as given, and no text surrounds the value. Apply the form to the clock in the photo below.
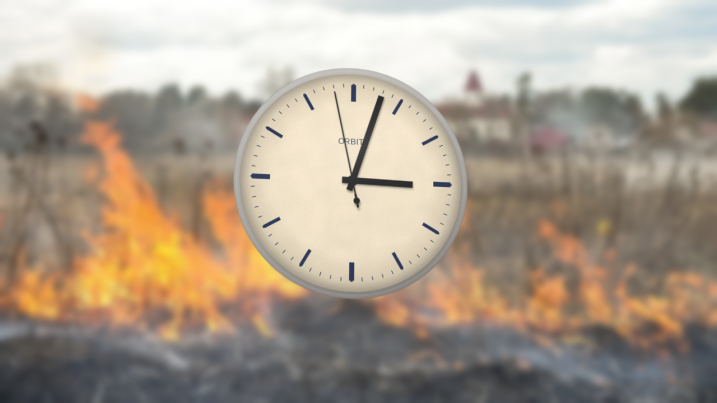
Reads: 3 h 02 min 58 s
